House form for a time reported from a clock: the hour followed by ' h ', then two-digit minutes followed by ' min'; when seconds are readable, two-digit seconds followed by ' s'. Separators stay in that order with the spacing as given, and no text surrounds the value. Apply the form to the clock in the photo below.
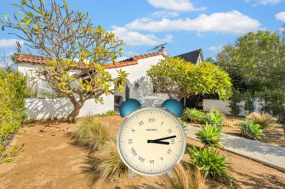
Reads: 3 h 13 min
